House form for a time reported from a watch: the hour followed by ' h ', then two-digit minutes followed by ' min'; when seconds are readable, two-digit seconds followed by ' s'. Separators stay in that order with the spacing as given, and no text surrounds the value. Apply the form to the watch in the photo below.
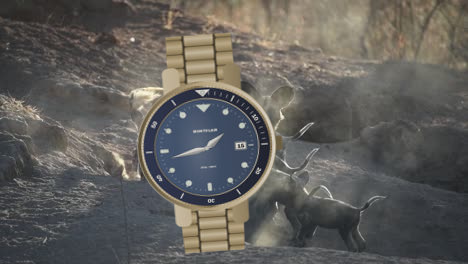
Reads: 1 h 43 min
